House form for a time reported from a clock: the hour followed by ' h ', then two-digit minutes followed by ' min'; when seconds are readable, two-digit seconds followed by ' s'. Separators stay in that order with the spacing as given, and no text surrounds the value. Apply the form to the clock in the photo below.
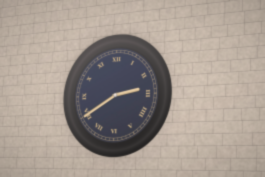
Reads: 2 h 40 min
